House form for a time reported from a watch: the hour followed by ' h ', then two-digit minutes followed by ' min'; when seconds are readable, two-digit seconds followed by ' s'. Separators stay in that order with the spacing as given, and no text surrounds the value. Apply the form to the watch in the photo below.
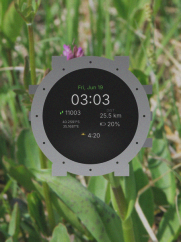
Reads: 3 h 03 min
